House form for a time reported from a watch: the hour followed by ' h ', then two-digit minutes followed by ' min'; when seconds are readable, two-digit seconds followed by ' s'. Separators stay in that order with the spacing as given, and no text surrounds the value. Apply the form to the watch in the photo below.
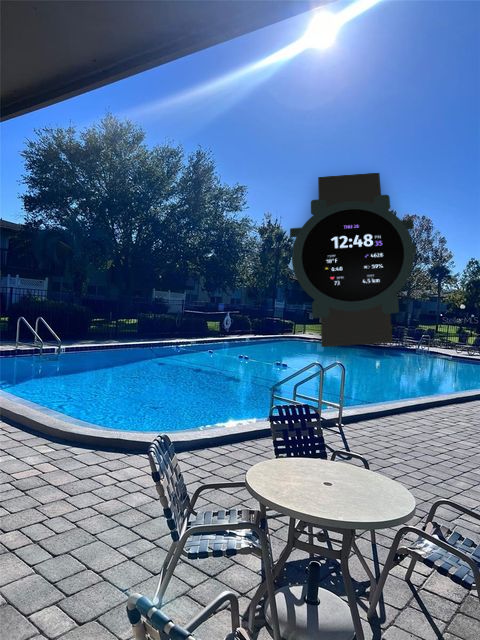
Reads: 12 h 48 min
